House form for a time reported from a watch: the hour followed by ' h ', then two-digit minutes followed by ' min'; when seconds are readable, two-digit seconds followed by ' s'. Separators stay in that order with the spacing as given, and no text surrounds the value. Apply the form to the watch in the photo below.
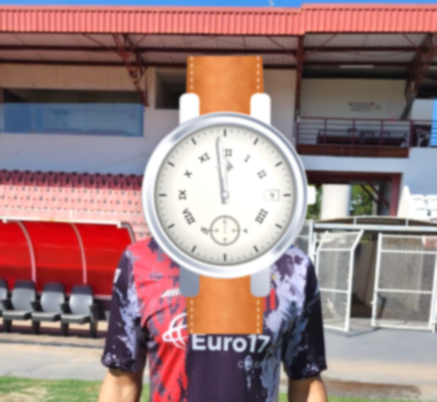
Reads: 11 h 59 min
